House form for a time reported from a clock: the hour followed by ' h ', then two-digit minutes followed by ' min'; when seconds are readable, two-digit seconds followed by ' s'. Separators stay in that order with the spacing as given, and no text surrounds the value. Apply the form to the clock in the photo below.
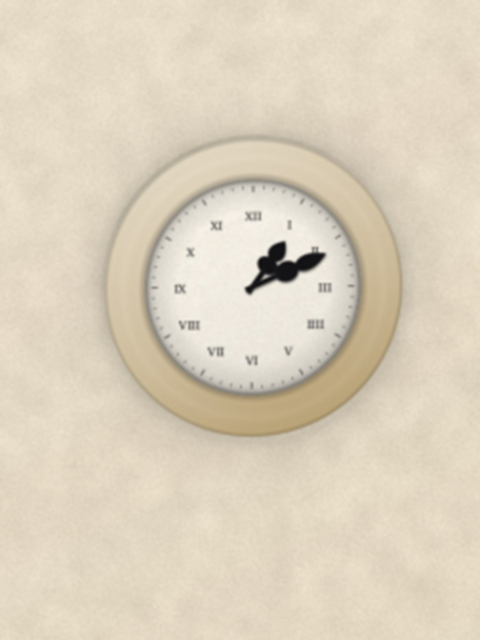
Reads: 1 h 11 min
